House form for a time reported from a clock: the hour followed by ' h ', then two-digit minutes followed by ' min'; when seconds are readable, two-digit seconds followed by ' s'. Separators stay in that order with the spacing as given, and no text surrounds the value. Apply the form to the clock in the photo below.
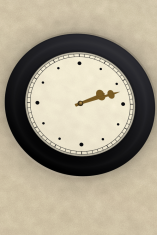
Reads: 2 h 12 min
